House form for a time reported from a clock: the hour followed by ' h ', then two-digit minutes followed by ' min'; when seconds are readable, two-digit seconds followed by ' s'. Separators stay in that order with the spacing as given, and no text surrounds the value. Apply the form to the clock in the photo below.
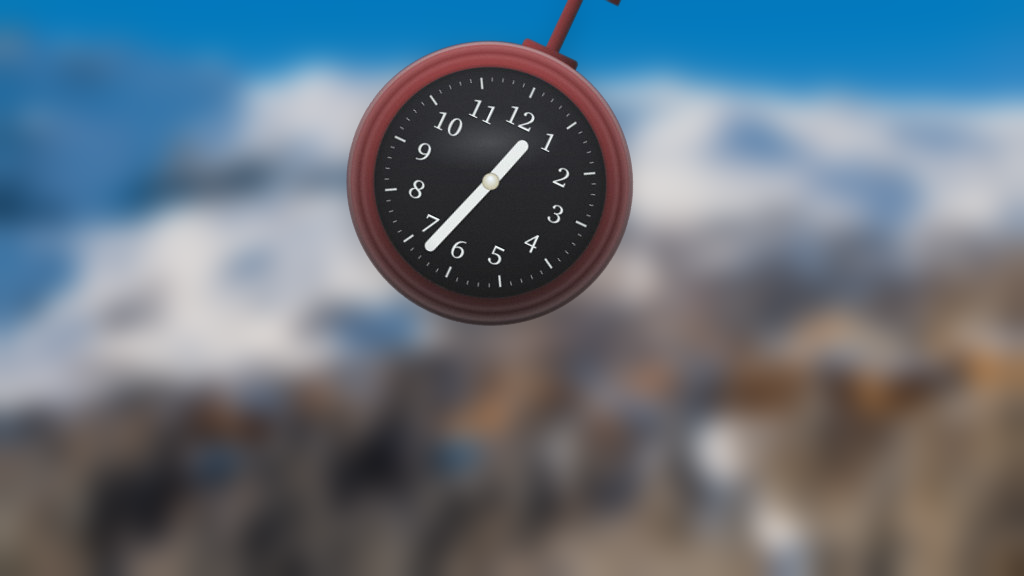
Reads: 12 h 33 min
